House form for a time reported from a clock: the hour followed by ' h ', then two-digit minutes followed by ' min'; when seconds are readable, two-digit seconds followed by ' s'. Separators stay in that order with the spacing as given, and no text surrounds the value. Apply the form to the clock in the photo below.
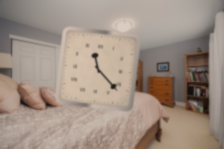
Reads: 11 h 22 min
